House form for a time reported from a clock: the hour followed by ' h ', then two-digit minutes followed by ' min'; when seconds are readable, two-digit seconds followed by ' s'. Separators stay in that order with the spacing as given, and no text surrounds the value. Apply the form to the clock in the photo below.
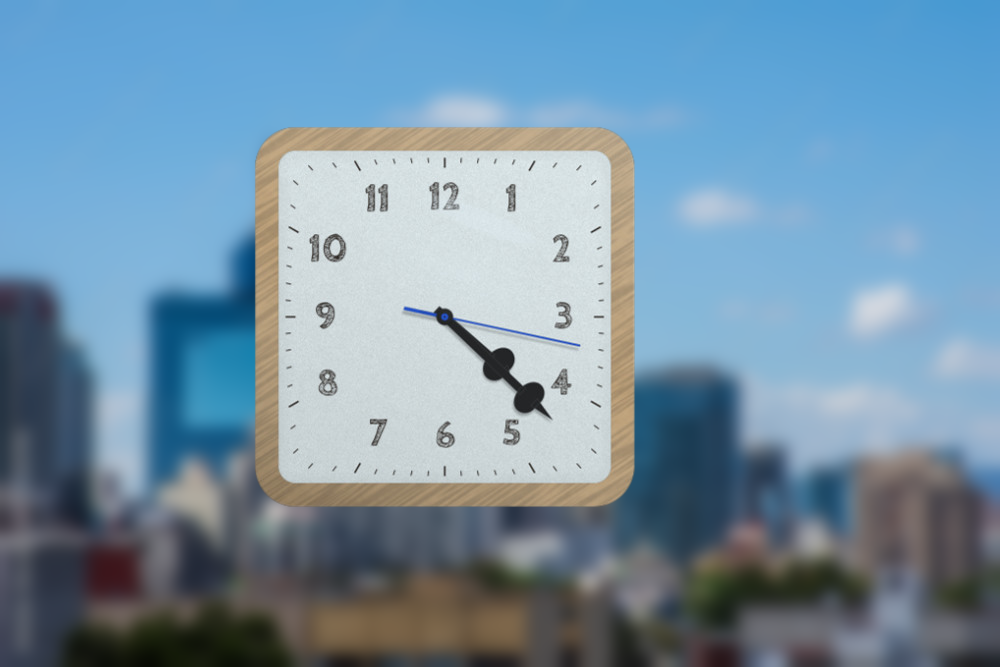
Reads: 4 h 22 min 17 s
